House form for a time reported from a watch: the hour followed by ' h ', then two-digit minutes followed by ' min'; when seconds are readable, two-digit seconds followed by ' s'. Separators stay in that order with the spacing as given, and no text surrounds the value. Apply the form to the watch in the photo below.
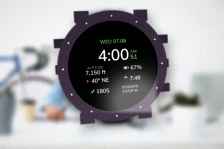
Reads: 4 h 00 min
